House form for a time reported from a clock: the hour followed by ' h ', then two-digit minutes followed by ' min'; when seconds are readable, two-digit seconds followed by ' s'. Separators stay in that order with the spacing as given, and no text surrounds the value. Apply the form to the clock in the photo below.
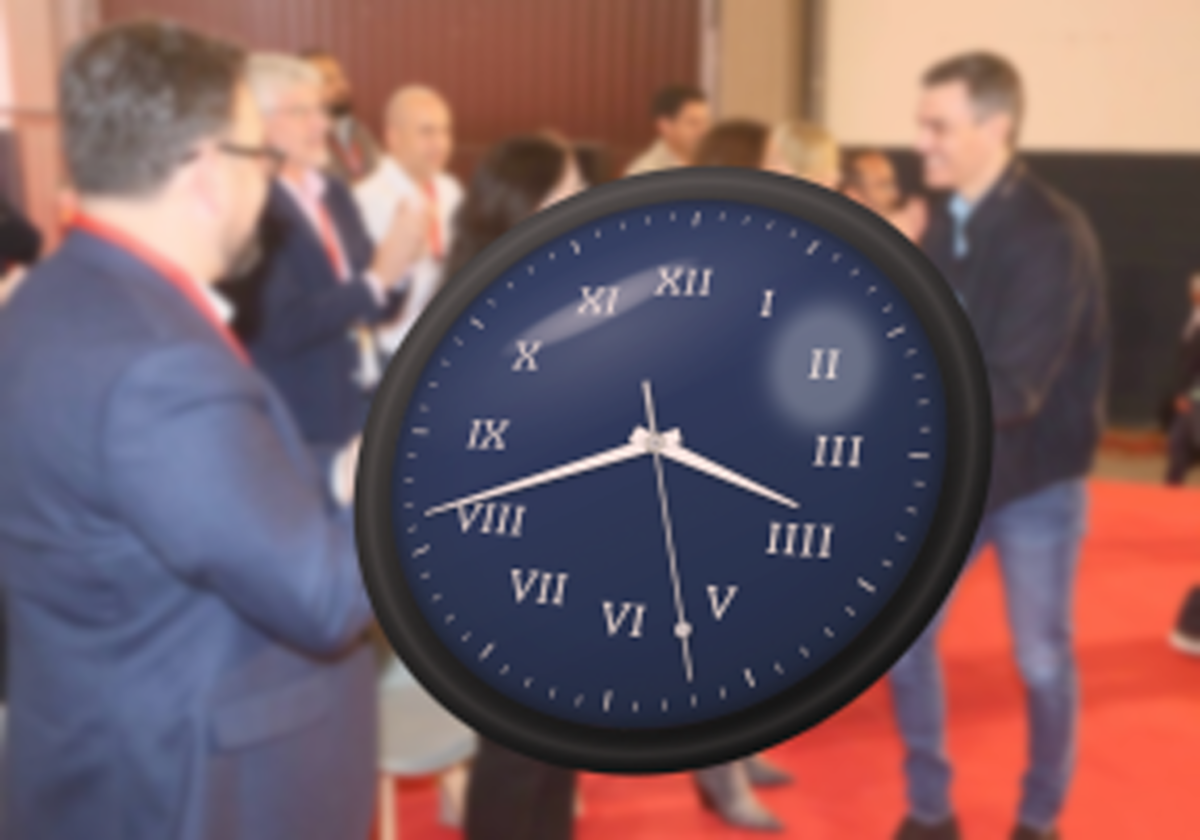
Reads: 3 h 41 min 27 s
